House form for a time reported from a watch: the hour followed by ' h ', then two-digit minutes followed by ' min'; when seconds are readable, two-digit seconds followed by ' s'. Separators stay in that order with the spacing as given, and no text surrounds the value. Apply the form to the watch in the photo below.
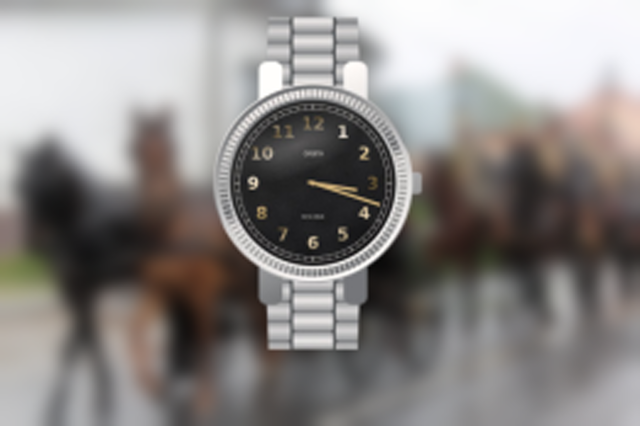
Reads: 3 h 18 min
